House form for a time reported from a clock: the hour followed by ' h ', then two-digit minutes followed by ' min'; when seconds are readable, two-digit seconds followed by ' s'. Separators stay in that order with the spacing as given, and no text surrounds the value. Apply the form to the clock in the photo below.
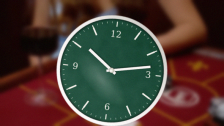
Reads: 10 h 13 min
